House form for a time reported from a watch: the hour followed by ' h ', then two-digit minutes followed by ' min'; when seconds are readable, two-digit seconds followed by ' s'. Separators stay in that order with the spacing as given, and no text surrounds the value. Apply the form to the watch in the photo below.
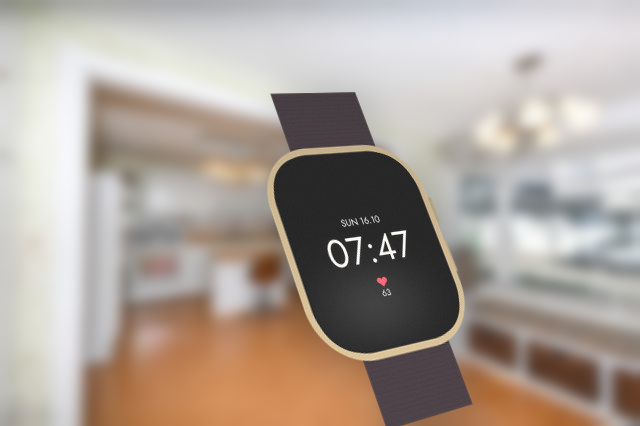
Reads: 7 h 47 min
